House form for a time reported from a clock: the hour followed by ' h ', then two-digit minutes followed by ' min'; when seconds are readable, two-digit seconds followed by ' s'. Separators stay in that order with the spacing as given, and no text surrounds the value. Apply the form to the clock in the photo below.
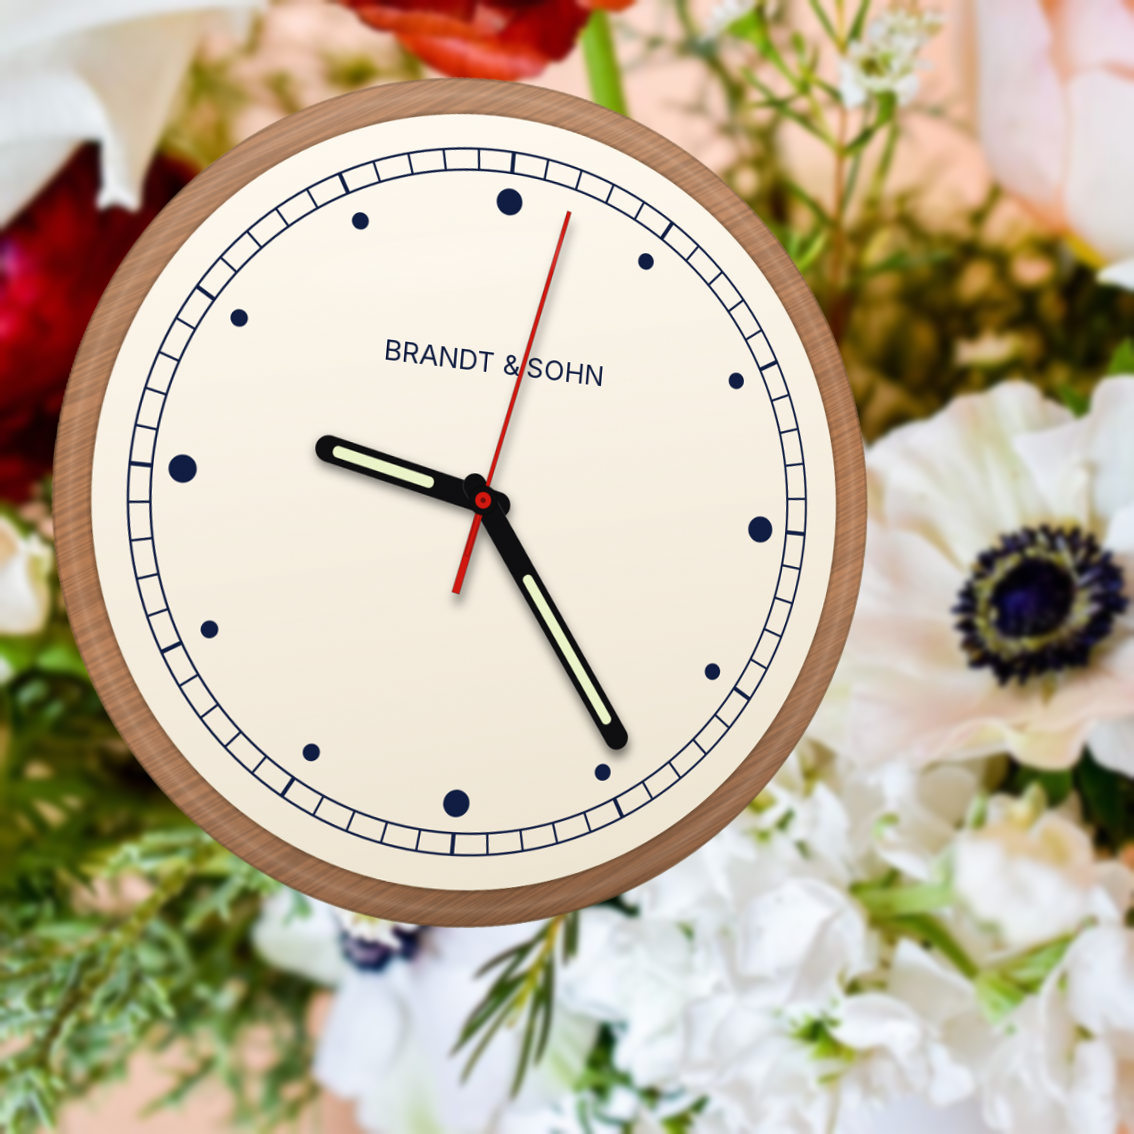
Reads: 9 h 24 min 02 s
